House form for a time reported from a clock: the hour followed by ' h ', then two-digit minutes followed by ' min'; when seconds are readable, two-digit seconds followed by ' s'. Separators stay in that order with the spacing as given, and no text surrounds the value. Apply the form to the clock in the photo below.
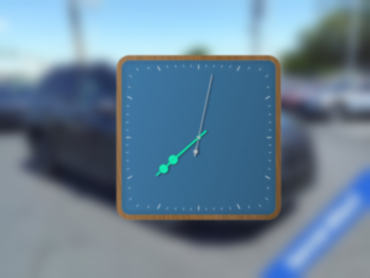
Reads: 7 h 38 min 02 s
